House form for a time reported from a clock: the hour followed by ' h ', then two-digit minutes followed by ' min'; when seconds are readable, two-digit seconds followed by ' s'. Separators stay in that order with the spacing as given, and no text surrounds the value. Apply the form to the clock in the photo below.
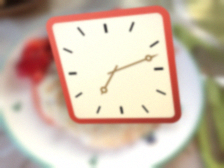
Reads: 7 h 12 min
